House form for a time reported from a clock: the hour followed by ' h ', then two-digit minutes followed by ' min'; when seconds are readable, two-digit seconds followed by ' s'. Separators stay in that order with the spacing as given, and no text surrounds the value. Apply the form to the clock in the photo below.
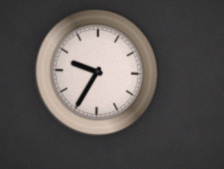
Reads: 9 h 35 min
